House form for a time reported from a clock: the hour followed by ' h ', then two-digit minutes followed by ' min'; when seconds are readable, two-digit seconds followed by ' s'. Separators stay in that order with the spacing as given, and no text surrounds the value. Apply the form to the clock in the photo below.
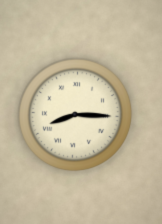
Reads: 8 h 15 min
